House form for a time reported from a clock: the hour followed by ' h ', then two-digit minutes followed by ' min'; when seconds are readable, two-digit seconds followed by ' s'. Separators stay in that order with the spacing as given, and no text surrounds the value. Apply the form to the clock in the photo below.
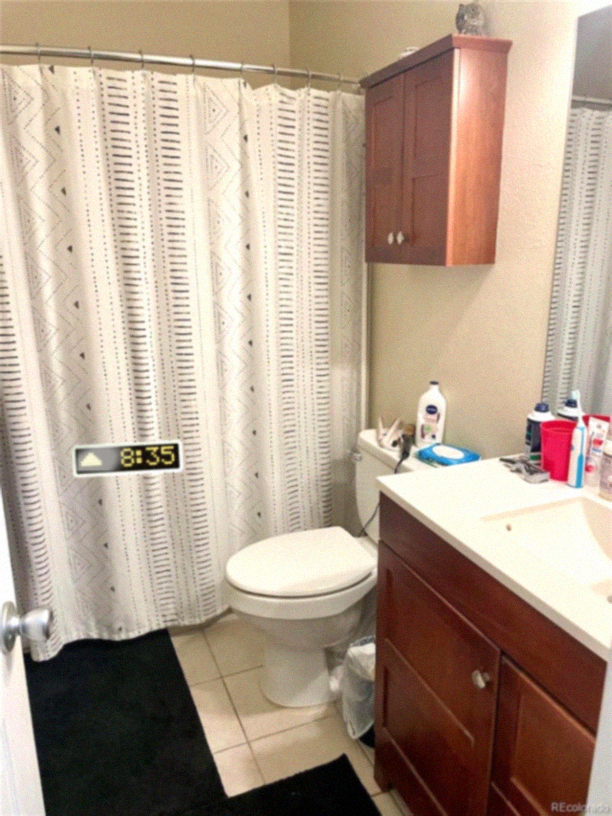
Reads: 8 h 35 min
